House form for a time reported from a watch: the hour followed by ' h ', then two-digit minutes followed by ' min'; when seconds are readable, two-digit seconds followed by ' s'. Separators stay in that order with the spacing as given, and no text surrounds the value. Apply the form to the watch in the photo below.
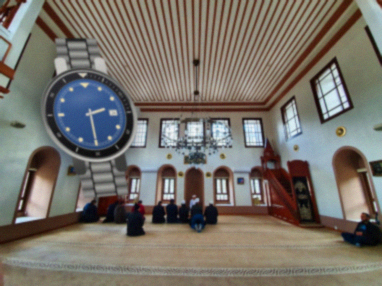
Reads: 2 h 30 min
